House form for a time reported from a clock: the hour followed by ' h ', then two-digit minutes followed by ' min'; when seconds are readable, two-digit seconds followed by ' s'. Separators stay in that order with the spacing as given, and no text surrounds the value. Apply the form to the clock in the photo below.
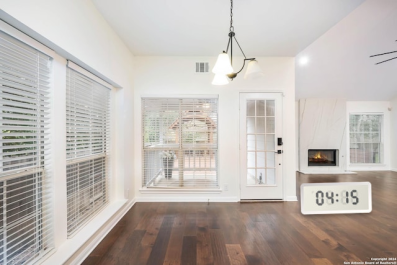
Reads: 4 h 15 min
